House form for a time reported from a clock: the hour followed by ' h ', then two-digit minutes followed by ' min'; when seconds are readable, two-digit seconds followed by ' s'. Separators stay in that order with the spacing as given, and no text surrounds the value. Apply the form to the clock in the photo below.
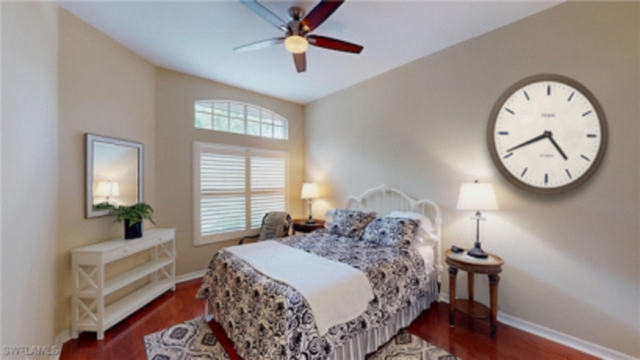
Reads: 4 h 41 min
